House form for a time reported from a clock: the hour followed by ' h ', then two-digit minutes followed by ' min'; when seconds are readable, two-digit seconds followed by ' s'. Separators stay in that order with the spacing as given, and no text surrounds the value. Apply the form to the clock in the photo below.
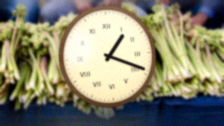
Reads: 1 h 19 min
